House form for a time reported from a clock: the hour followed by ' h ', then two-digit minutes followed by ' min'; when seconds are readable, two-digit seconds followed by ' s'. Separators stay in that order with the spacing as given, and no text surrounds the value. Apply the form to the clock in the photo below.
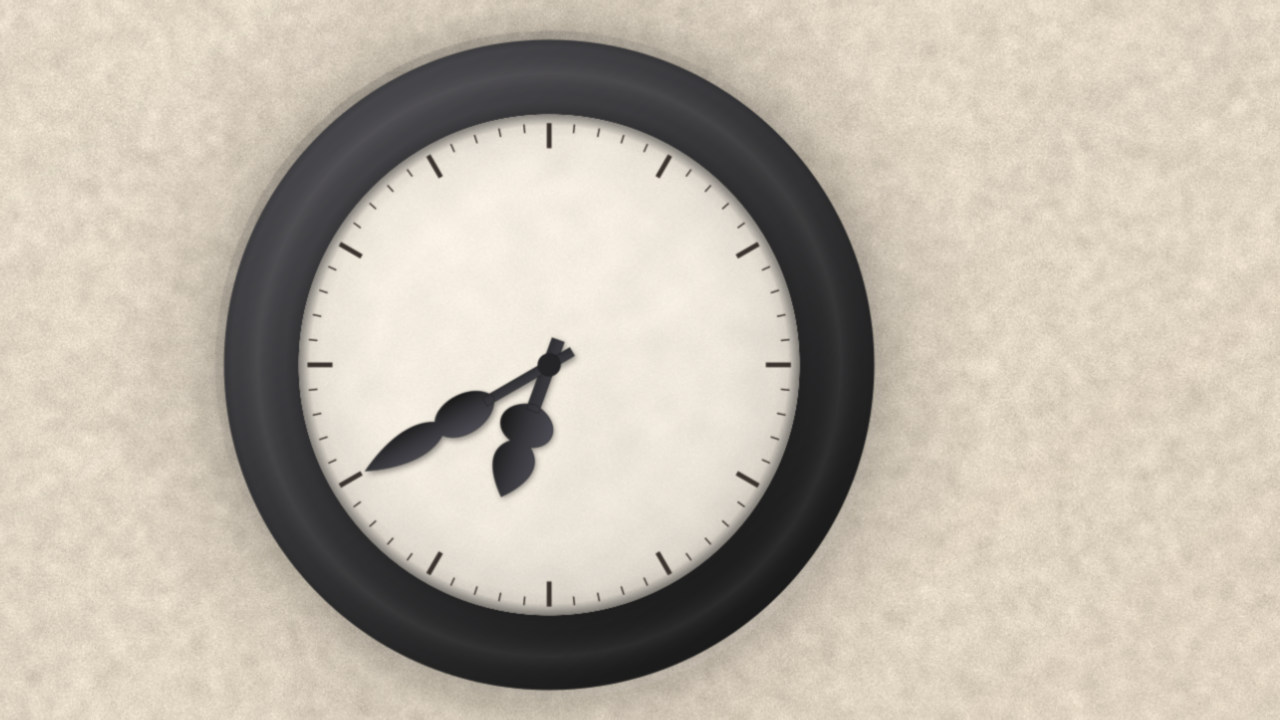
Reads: 6 h 40 min
